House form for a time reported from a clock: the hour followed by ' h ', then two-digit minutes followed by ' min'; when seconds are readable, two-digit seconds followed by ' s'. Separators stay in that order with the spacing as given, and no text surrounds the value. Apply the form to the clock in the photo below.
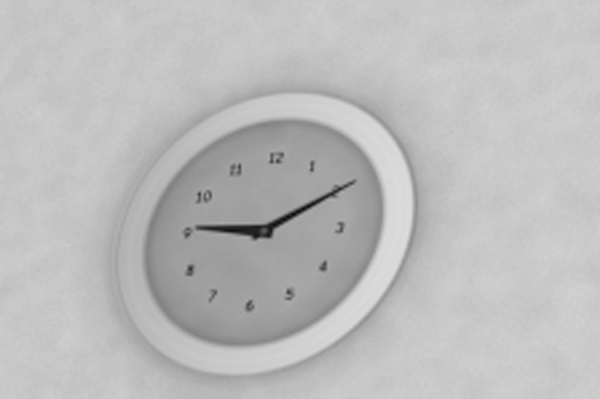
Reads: 9 h 10 min
